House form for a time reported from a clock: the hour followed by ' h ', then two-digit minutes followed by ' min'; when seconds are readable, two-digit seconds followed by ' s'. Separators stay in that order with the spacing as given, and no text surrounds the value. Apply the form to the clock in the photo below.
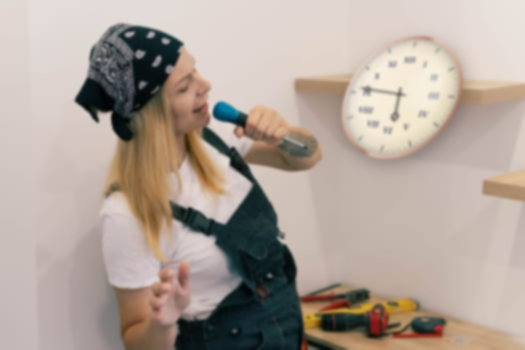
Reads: 5 h 46 min
